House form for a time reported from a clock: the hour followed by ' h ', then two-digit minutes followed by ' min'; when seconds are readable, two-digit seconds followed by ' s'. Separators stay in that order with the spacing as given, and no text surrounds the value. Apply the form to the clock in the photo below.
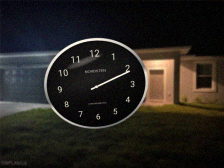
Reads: 2 h 11 min
